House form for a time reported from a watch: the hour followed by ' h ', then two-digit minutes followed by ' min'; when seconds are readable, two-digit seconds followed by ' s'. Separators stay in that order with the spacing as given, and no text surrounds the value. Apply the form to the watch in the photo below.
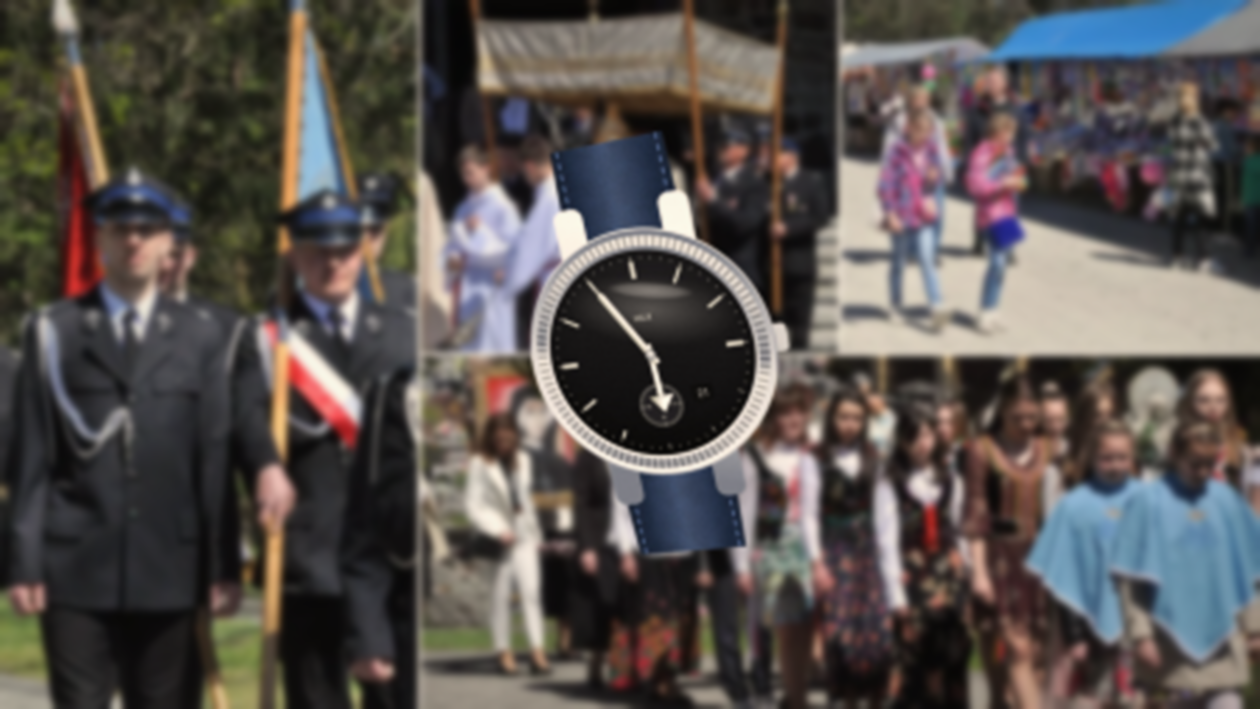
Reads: 5 h 55 min
